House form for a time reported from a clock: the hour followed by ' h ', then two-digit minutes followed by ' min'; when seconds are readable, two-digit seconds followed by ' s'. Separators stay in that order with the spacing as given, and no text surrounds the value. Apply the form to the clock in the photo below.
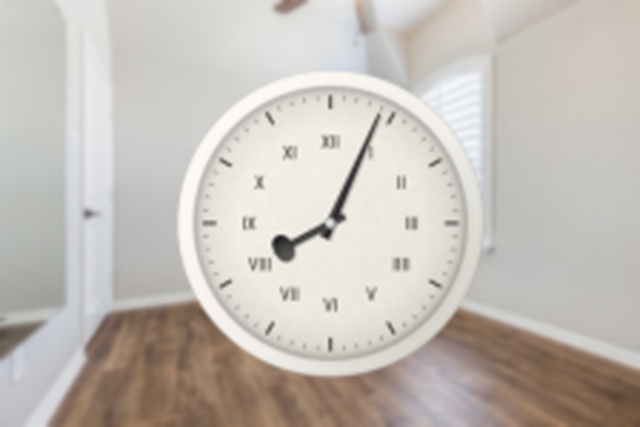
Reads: 8 h 04 min
